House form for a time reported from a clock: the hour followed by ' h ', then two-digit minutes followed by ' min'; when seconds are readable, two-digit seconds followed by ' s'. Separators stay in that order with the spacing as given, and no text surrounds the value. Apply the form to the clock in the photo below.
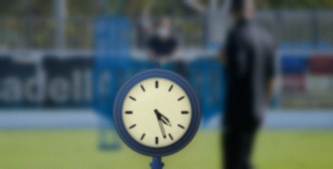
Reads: 4 h 27 min
